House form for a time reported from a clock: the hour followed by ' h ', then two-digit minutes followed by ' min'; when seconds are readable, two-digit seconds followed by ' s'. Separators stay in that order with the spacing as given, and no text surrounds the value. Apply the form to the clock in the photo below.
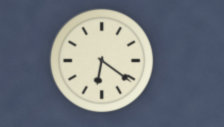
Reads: 6 h 21 min
